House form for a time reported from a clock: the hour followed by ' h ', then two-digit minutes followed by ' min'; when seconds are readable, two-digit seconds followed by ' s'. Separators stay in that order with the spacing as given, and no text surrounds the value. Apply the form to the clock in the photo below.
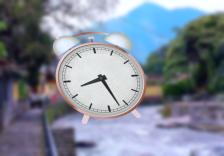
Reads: 8 h 27 min
